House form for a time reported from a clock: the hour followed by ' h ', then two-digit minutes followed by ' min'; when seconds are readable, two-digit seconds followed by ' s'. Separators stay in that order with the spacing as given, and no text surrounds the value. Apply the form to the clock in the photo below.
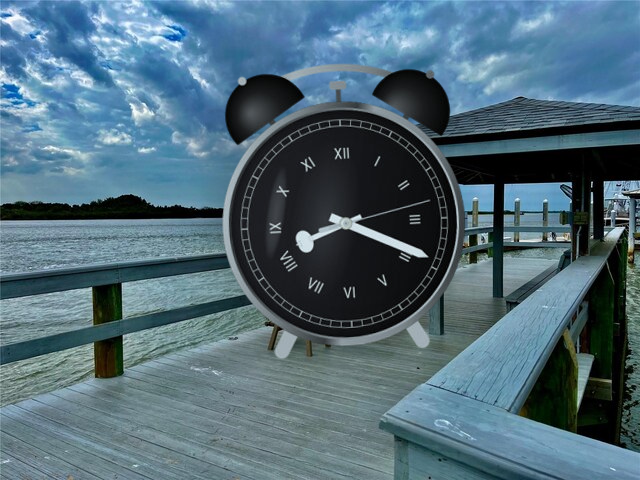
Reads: 8 h 19 min 13 s
